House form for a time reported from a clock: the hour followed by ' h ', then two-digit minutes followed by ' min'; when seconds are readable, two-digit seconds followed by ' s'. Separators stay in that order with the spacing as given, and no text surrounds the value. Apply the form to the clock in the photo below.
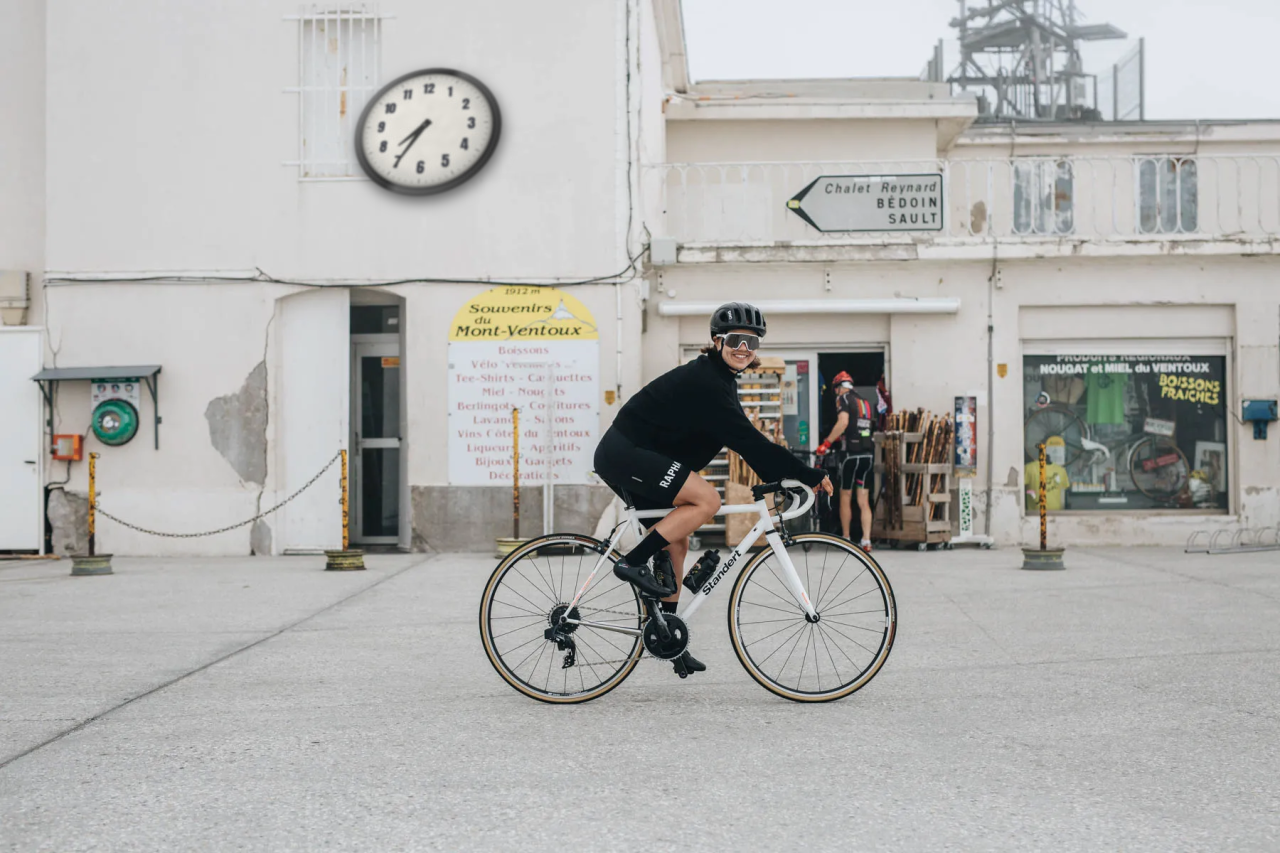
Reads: 7 h 35 min
